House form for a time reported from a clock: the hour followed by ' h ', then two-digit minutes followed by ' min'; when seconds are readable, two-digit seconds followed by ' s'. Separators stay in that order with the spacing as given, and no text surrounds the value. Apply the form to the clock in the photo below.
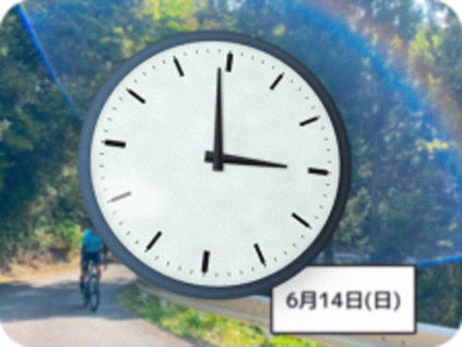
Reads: 2 h 59 min
